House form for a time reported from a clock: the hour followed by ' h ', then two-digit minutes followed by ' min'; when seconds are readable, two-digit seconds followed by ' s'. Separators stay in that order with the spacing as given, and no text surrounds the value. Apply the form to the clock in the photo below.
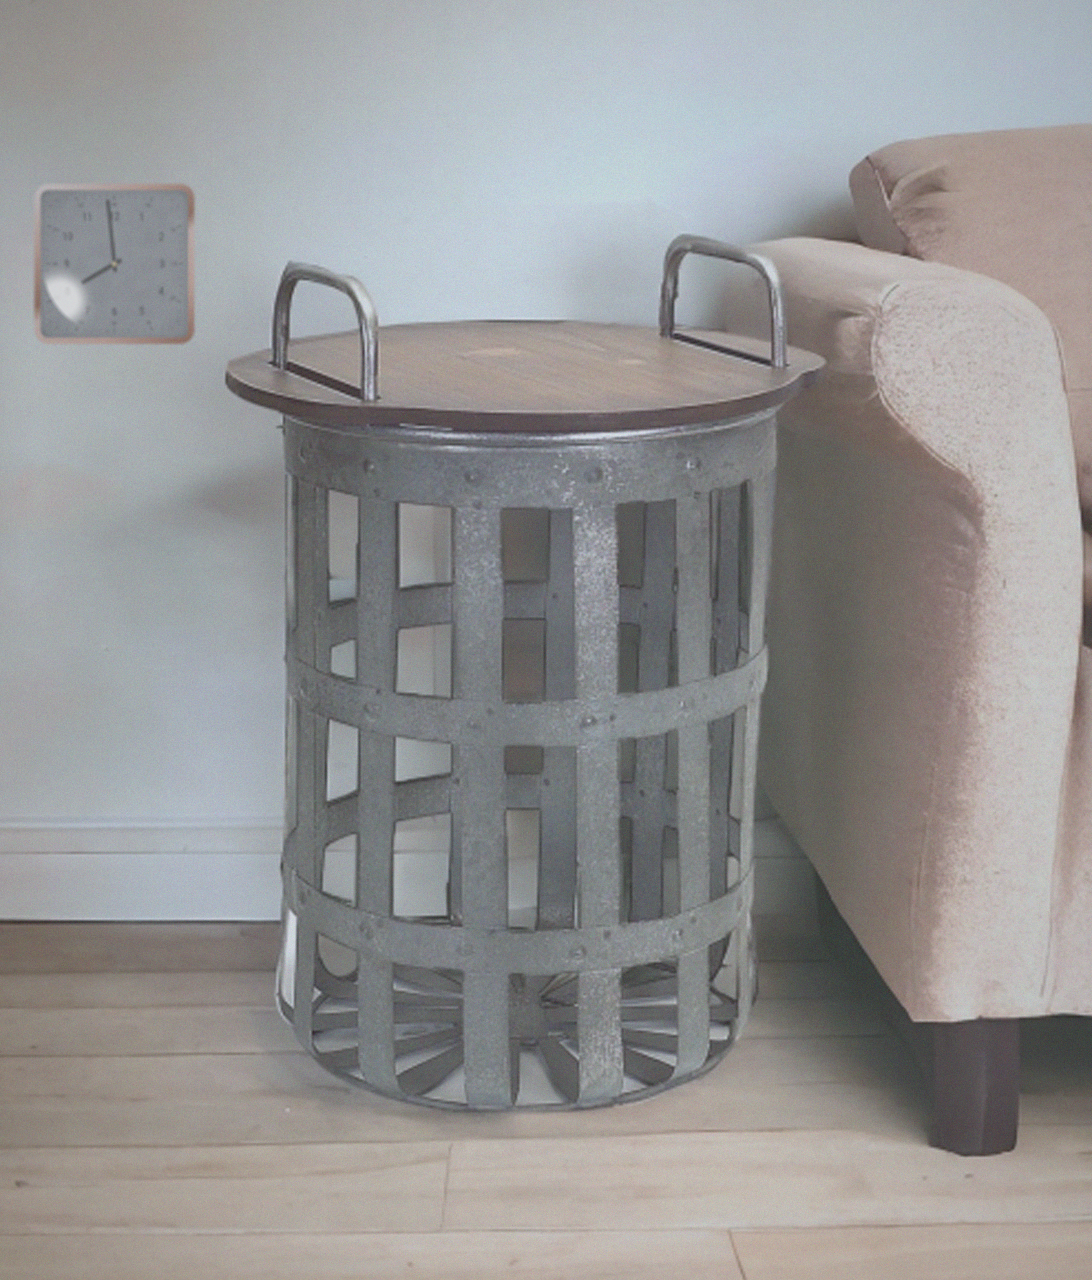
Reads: 7 h 59 min
